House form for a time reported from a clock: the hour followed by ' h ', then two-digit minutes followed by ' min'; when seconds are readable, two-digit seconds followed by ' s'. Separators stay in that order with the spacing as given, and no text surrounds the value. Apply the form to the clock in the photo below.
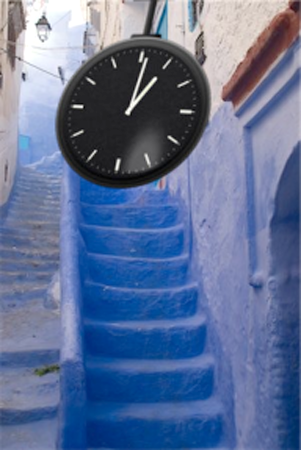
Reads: 1 h 01 min
